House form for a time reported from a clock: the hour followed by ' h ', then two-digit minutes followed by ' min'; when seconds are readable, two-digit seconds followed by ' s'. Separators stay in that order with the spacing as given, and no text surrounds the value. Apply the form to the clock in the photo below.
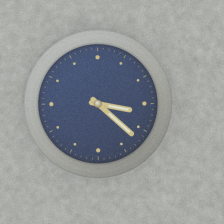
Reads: 3 h 22 min
